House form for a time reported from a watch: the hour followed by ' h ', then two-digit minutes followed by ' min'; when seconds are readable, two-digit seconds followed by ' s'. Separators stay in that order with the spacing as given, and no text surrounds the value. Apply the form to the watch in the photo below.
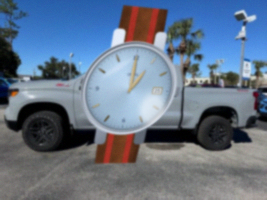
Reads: 1 h 00 min
